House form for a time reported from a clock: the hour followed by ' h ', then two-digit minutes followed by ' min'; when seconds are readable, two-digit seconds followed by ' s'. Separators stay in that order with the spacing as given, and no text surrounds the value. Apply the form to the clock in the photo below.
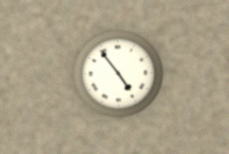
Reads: 4 h 54 min
